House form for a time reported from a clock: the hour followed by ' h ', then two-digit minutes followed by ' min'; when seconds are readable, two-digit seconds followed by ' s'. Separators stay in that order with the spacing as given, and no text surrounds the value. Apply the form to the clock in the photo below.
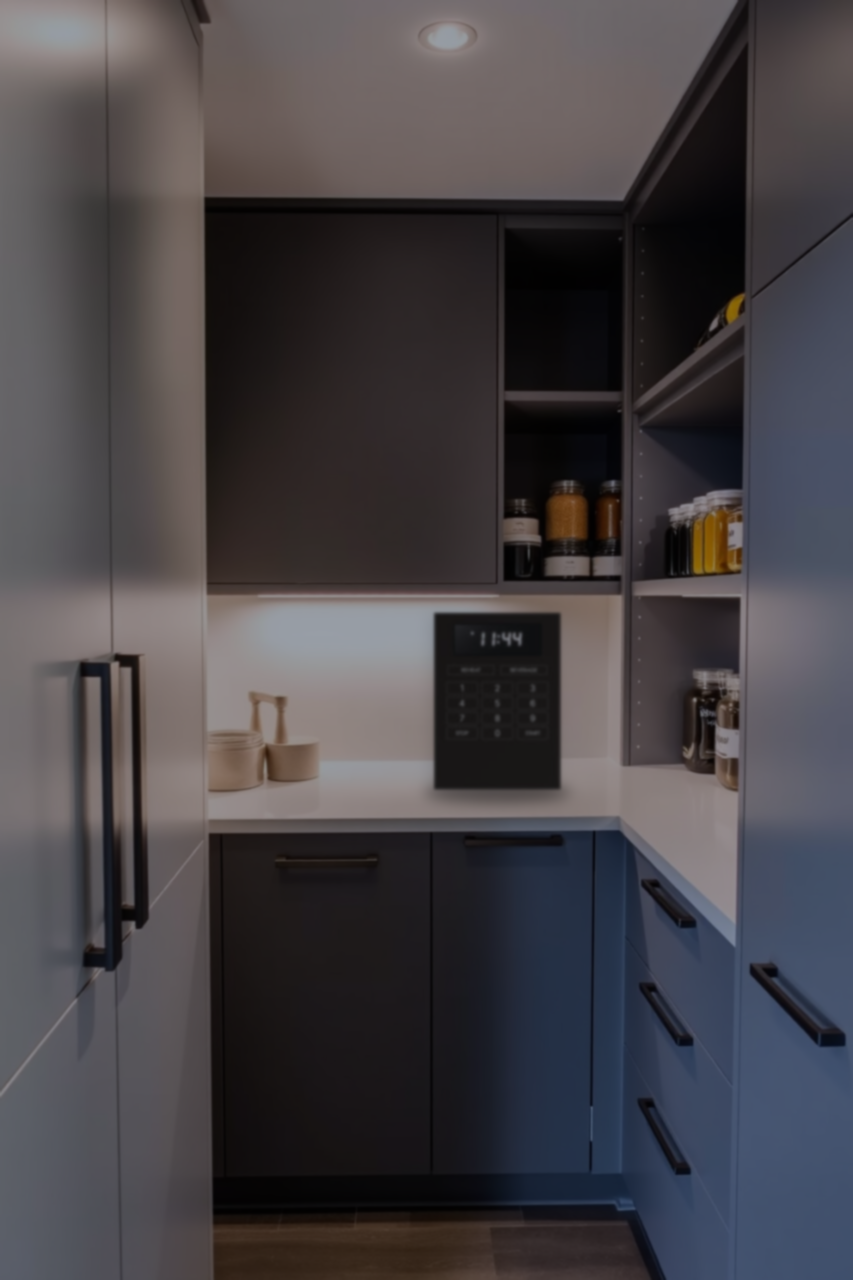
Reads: 11 h 44 min
